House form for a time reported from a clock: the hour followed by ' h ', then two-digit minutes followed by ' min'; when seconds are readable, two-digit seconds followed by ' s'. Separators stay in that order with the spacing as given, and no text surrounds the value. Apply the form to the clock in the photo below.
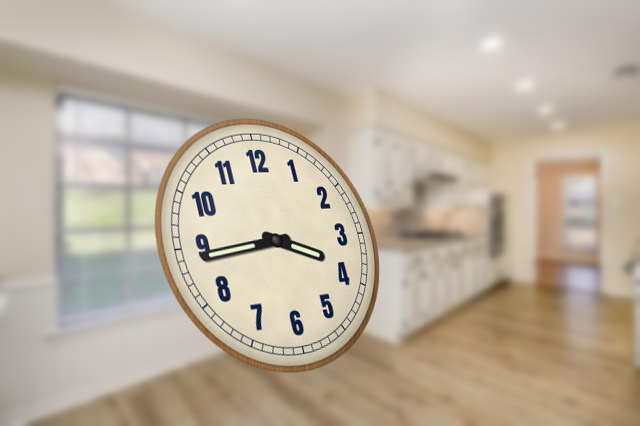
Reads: 3 h 44 min
